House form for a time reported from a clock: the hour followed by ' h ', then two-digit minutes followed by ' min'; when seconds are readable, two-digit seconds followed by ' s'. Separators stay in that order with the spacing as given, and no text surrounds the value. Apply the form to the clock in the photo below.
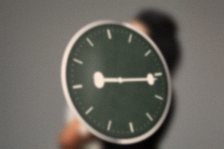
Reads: 9 h 16 min
